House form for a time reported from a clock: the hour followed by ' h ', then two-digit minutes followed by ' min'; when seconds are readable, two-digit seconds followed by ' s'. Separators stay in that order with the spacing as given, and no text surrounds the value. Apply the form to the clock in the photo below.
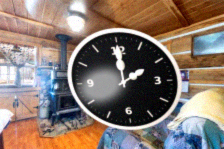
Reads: 2 h 00 min
